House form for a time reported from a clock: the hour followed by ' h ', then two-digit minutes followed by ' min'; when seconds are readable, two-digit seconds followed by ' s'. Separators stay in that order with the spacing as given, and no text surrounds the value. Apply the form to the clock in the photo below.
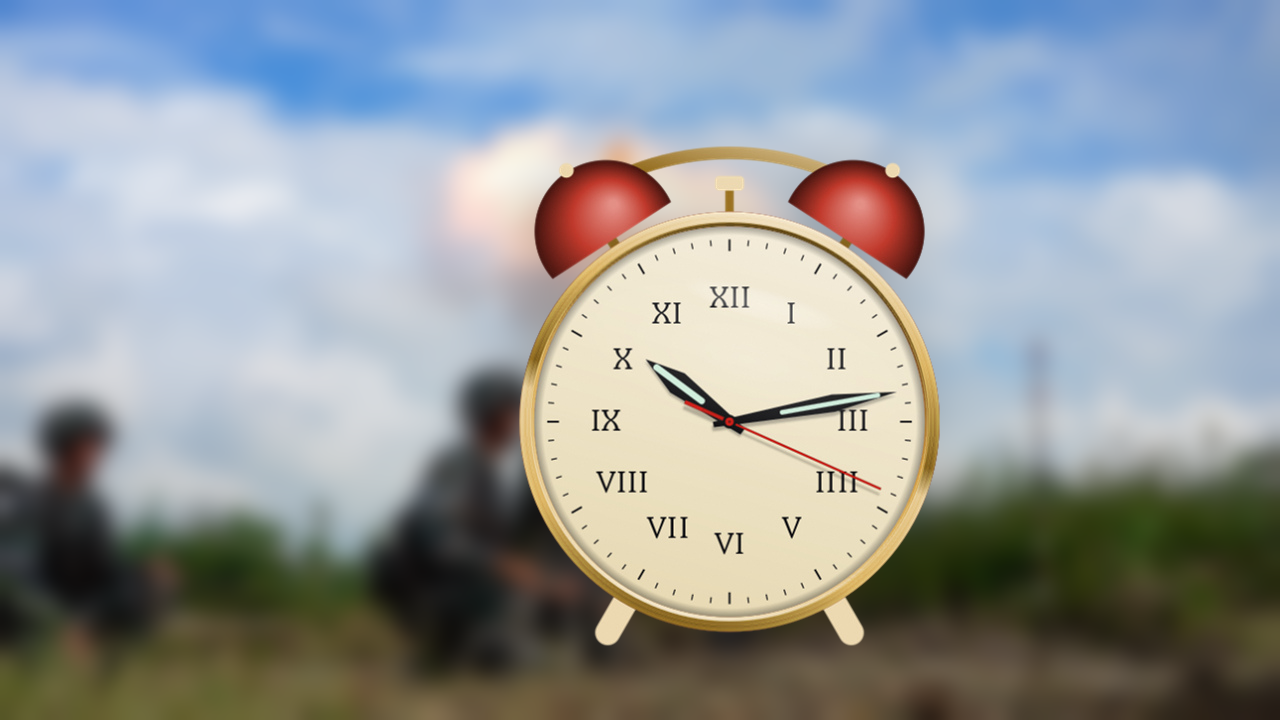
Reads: 10 h 13 min 19 s
